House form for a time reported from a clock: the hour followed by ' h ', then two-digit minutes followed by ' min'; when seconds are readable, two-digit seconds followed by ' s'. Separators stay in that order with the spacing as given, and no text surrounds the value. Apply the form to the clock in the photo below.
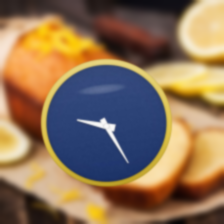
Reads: 9 h 25 min
